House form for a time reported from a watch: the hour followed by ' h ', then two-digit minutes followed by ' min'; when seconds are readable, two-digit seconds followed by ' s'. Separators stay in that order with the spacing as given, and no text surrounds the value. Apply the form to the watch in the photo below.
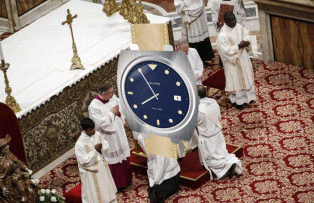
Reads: 7 h 55 min
